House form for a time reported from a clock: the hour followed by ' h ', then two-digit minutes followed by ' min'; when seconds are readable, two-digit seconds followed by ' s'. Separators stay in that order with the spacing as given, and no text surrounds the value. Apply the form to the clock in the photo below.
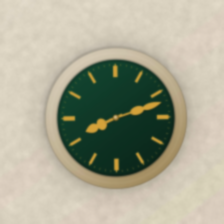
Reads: 8 h 12 min
